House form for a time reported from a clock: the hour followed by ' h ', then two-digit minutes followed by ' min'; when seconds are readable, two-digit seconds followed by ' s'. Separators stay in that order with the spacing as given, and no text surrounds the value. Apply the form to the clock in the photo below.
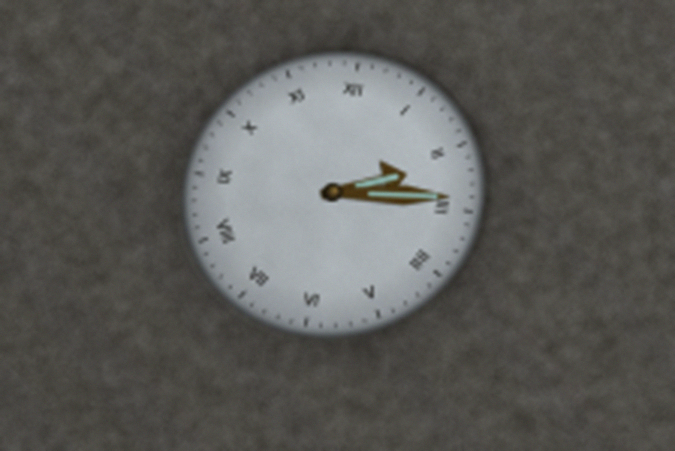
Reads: 2 h 14 min
